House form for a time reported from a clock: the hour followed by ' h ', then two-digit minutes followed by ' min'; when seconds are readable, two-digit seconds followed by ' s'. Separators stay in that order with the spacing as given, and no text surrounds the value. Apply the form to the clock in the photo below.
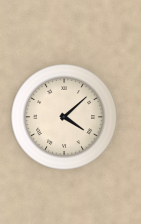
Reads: 4 h 08 min
